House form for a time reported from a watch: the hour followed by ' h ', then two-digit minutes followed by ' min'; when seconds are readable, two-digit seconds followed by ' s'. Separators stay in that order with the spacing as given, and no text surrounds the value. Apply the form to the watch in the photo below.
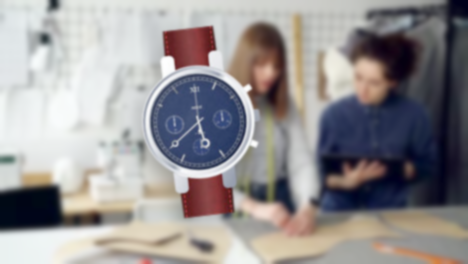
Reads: 5 h 39 min
